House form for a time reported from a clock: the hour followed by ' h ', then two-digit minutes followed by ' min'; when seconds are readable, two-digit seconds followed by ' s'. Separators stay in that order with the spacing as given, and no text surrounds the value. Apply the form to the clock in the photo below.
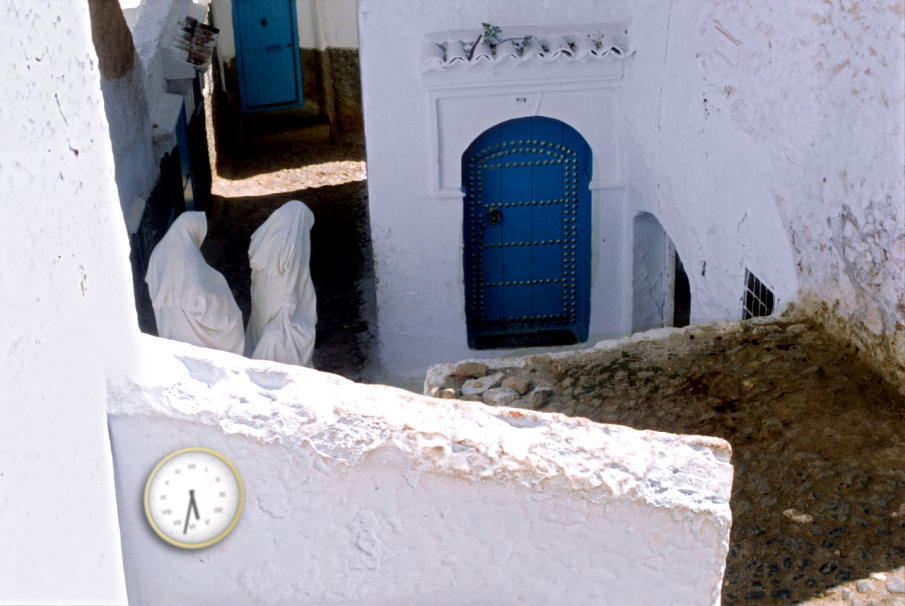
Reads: 5 h 32 min
